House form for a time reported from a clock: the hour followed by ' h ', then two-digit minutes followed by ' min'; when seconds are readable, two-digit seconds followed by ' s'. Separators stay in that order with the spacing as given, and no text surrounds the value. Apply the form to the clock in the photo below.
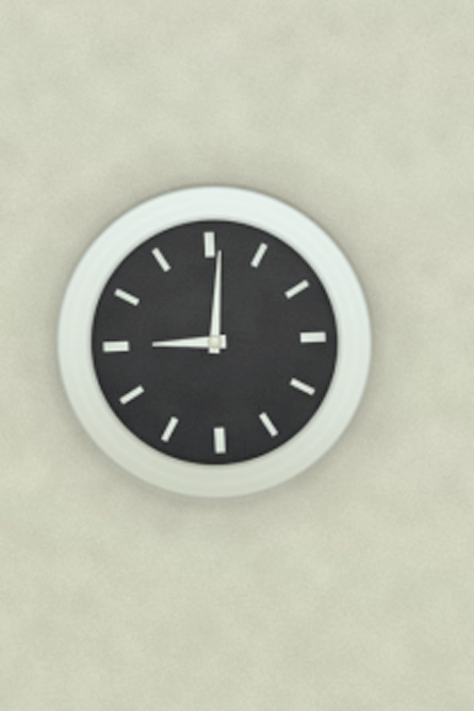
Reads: 9 h 01 min
